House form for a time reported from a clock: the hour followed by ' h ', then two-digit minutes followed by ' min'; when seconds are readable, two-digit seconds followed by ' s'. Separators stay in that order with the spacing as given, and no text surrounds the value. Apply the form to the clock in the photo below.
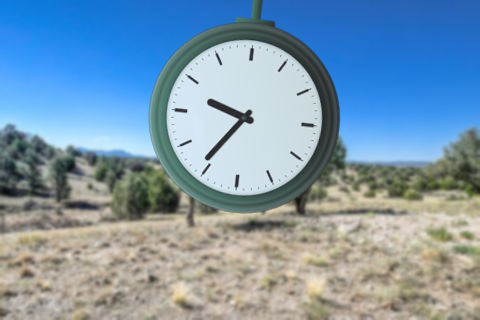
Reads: 9 h 36 min
